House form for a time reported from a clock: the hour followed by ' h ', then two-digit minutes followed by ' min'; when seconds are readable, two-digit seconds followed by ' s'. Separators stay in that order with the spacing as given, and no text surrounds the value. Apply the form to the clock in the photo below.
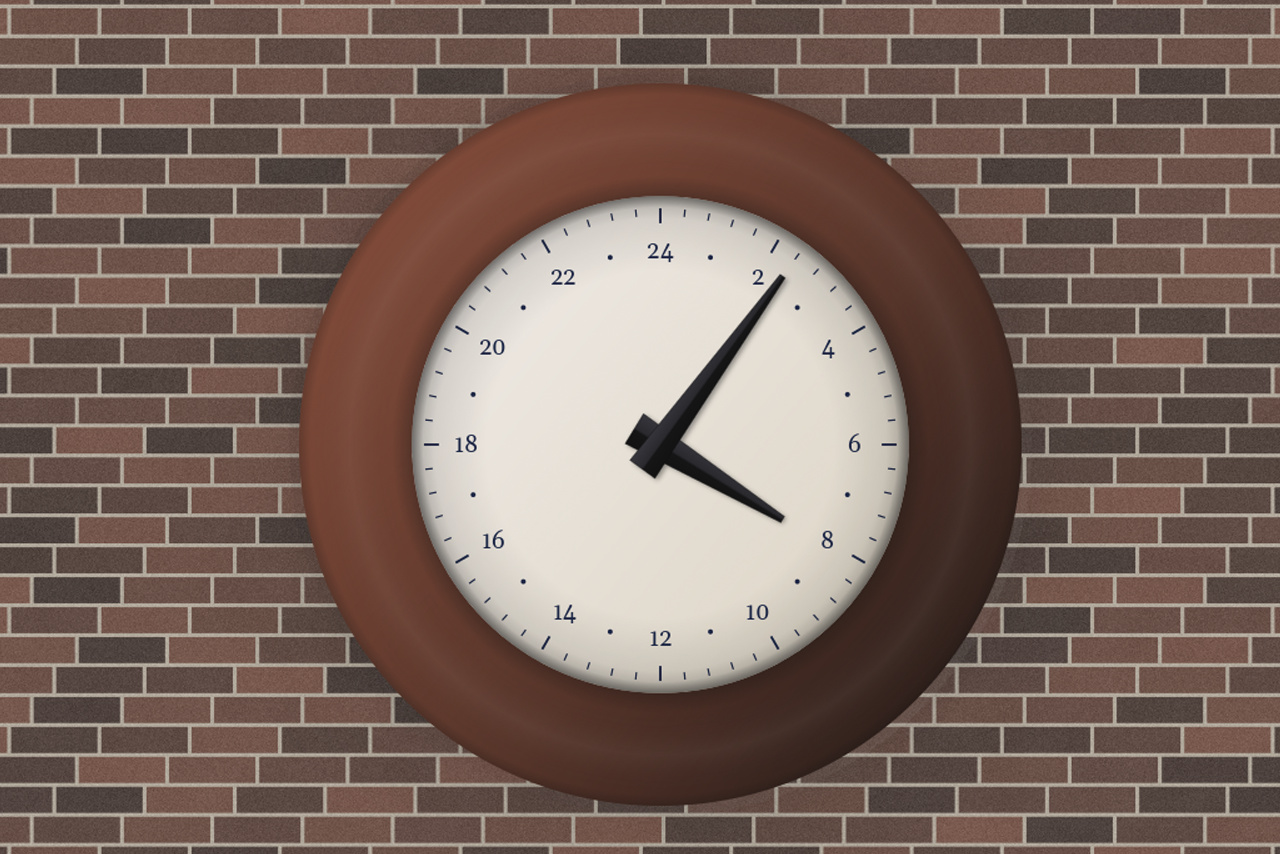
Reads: 8 h 06 min
